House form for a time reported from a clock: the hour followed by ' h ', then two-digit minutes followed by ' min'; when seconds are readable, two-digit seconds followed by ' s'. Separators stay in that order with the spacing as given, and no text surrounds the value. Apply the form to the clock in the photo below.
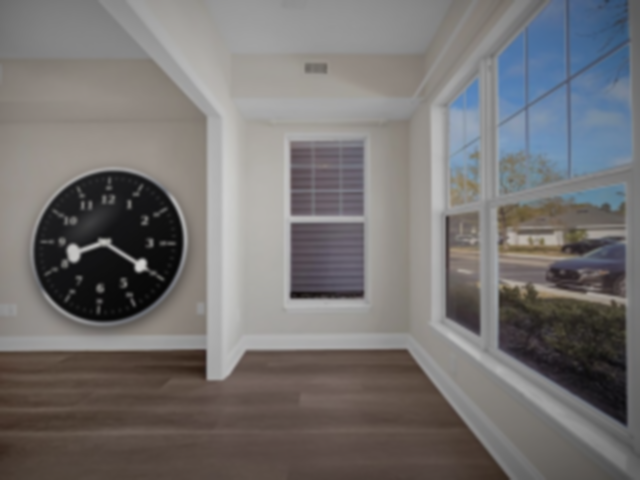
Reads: 8 h 20 min
